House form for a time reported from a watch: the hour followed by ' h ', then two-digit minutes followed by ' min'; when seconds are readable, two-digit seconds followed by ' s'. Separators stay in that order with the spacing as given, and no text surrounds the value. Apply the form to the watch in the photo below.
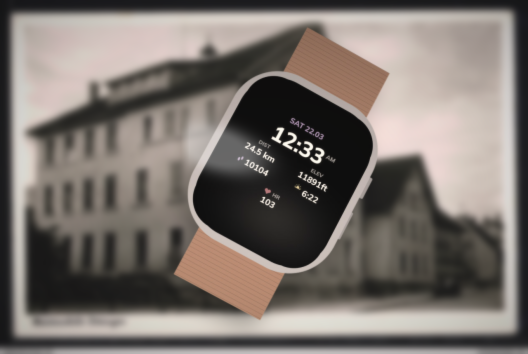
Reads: 12 h 33 min
